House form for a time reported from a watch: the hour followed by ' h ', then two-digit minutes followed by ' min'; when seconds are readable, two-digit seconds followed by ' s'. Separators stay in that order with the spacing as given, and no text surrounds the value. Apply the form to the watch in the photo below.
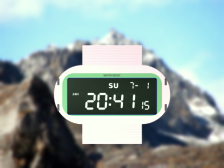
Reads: 20 h 41 min 15 s
